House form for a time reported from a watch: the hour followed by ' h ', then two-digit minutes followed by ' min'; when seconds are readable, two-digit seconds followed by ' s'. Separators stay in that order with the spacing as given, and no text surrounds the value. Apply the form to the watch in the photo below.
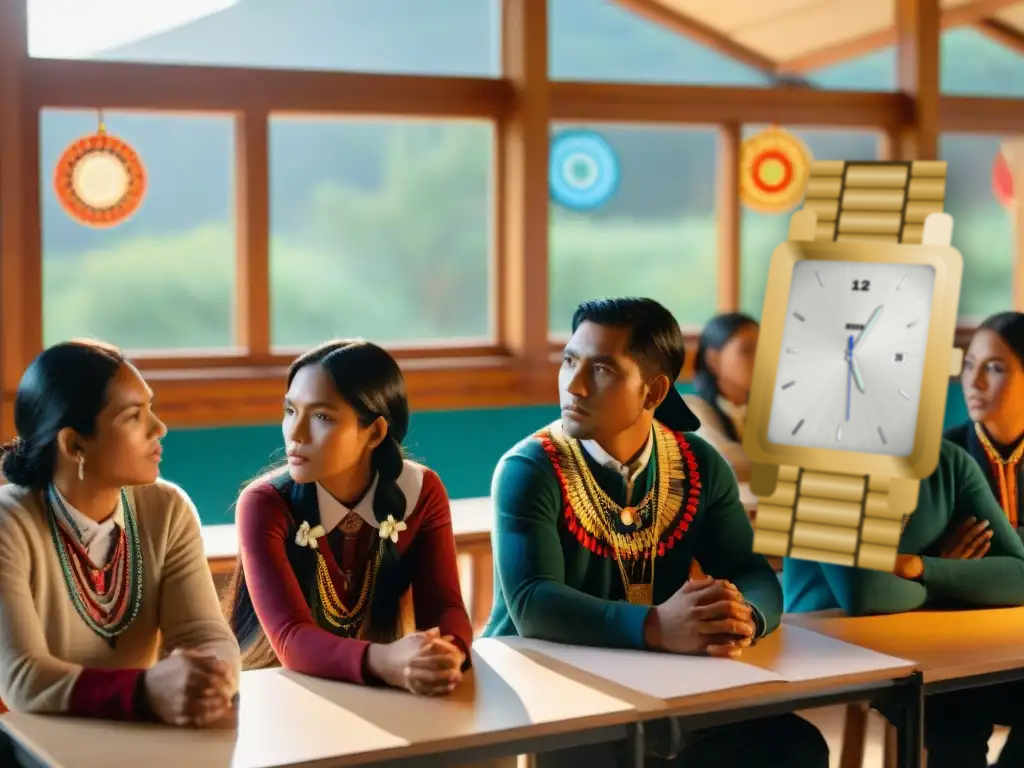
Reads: 5 h 04 min 29 s
